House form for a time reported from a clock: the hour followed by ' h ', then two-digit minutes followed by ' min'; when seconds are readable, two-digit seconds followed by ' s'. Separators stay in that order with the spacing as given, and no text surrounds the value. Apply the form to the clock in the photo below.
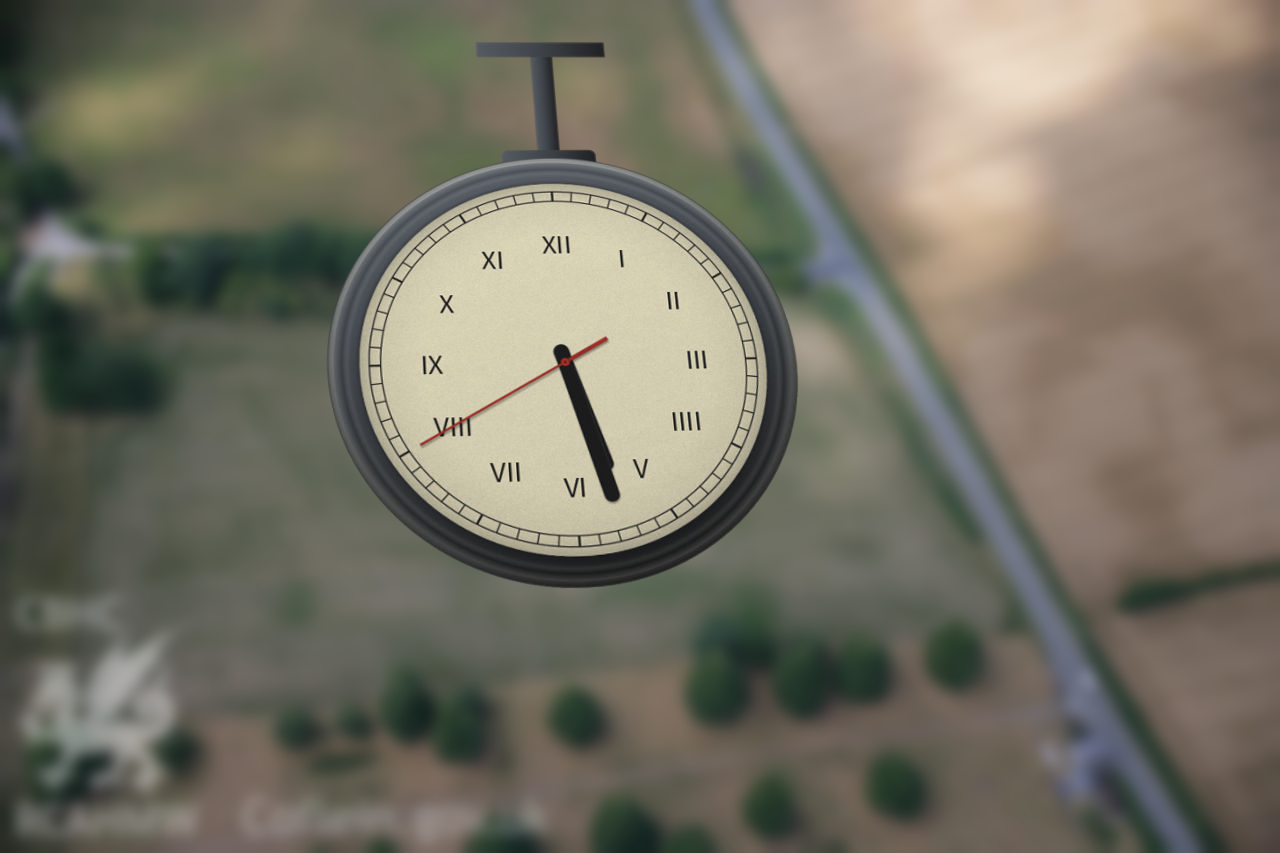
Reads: 5 h 27 min 40 s
